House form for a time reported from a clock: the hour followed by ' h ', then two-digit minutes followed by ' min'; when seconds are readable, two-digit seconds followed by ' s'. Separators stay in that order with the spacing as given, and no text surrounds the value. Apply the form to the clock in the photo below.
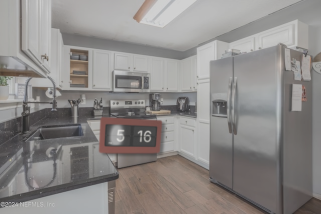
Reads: 5 h 16 min
